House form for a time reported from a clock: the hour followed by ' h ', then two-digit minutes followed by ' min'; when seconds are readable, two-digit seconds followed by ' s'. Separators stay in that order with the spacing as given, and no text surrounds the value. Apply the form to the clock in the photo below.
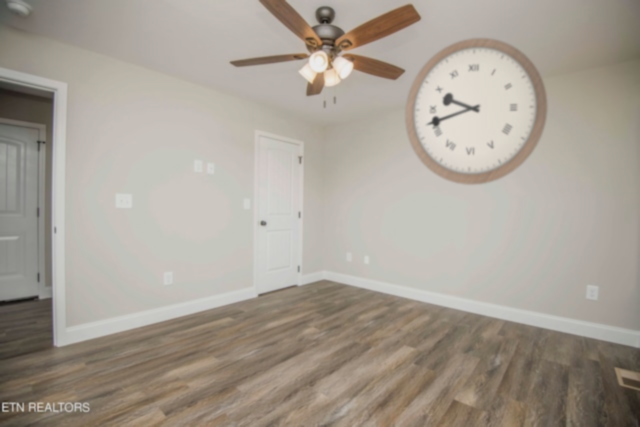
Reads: 9 h 42 min
